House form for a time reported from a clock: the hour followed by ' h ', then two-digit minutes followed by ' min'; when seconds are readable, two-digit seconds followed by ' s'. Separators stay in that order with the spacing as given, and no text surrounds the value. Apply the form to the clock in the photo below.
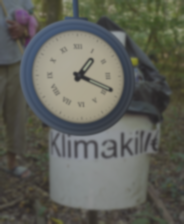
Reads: 1 h 19 min
